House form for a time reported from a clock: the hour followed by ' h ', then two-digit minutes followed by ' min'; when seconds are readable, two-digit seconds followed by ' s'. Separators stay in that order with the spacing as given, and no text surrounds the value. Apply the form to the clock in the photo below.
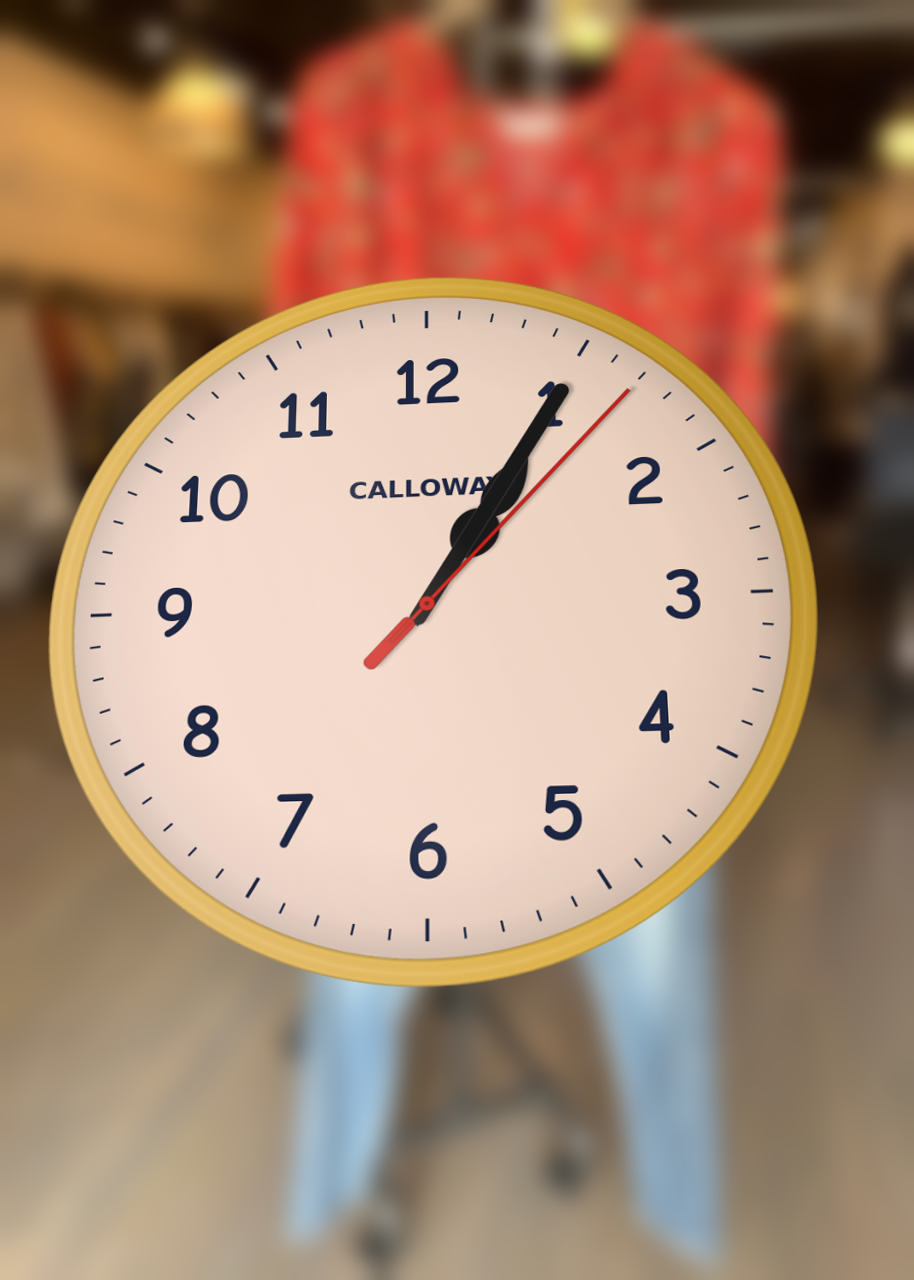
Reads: 1 h 05 min 07 s
